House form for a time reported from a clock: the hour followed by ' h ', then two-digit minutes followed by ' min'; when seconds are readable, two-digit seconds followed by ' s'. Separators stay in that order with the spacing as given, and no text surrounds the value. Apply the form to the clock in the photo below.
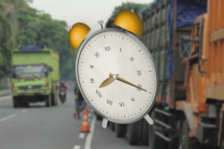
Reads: 8 h 20 min
